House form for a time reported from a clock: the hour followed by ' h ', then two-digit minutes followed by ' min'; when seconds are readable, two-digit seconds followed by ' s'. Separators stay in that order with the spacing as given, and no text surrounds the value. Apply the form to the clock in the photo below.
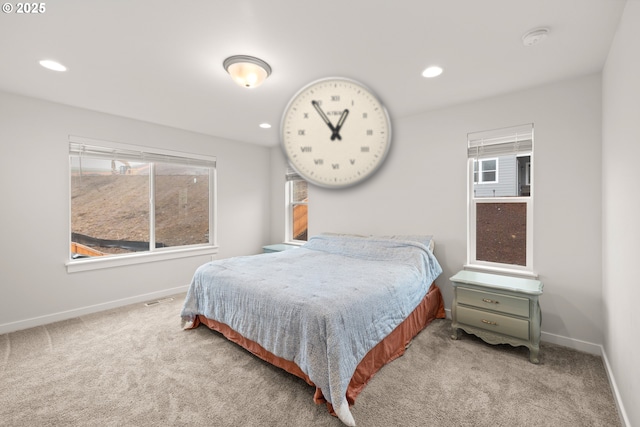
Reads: 12 h 54 min
